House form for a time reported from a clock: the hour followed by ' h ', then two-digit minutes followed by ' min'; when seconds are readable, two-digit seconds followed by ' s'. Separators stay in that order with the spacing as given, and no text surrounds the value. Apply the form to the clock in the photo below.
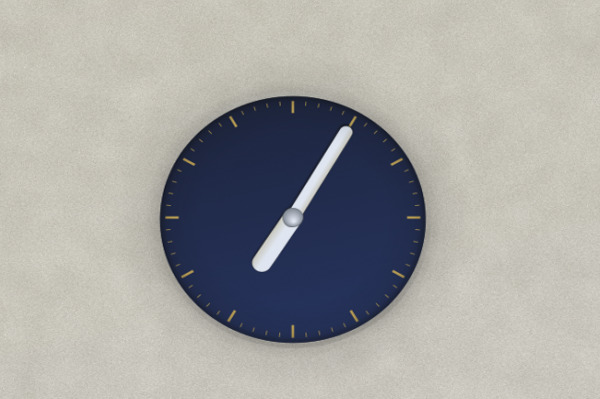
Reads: 7 h 05 min
